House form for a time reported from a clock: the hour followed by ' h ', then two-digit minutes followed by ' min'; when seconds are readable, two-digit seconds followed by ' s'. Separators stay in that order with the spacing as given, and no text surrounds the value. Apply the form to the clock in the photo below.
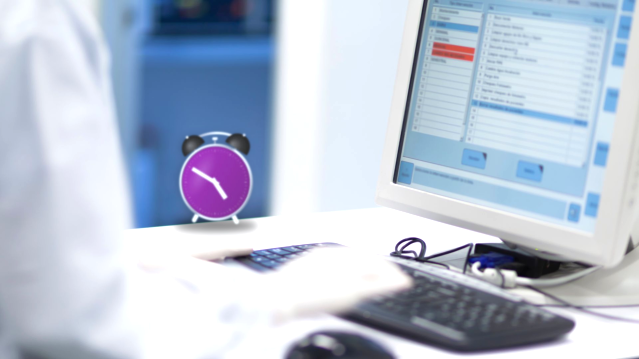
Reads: 4 h 50 min
